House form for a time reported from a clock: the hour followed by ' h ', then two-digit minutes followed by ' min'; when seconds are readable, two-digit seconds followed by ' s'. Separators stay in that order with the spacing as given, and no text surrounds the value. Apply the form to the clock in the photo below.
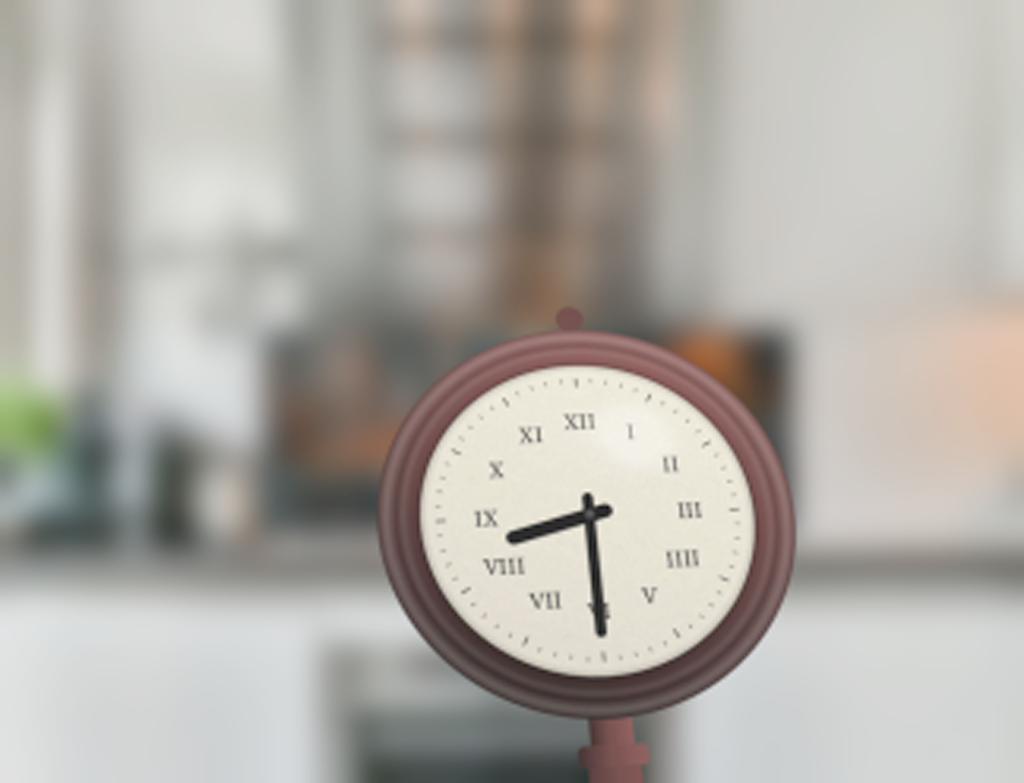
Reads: 8 h 30 min
